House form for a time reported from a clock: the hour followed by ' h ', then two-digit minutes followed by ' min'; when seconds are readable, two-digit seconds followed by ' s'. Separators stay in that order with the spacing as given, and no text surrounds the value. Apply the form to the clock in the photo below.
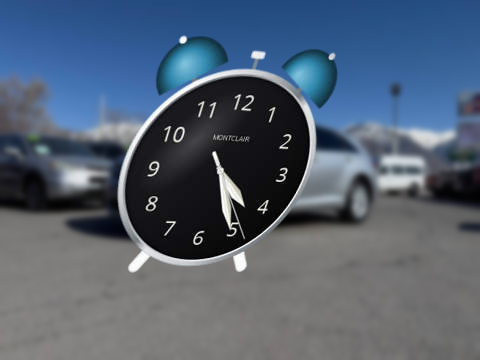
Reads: 4 h 25 min 24 s
